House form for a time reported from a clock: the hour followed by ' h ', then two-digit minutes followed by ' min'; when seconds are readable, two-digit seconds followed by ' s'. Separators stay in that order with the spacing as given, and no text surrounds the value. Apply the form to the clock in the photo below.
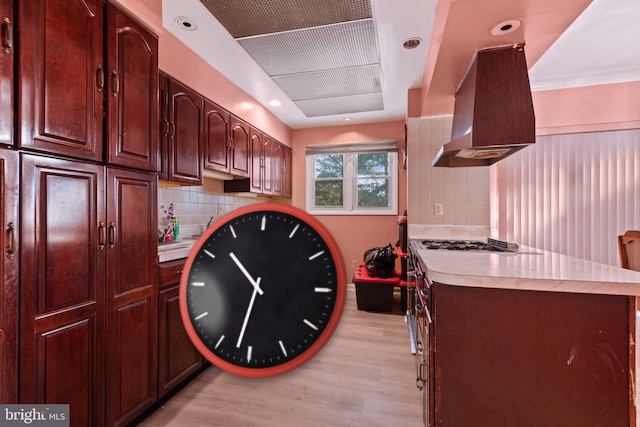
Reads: 10 h 32 min
